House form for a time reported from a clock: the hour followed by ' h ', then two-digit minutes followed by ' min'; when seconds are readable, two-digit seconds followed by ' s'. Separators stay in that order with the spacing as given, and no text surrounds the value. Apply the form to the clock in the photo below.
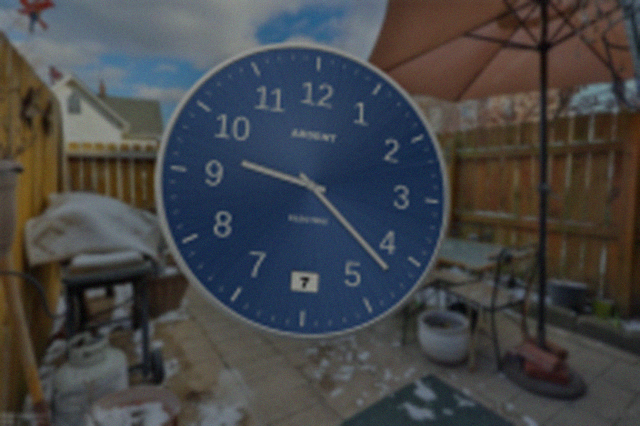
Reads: 9 h 22 min
